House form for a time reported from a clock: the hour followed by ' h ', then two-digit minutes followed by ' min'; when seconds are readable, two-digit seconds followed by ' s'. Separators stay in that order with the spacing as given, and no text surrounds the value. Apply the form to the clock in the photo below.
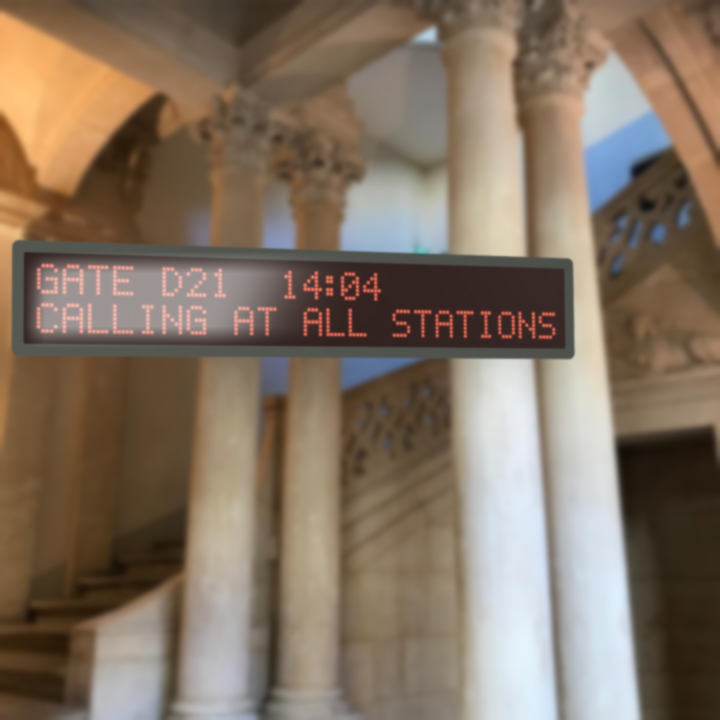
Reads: 14 h 04 min
